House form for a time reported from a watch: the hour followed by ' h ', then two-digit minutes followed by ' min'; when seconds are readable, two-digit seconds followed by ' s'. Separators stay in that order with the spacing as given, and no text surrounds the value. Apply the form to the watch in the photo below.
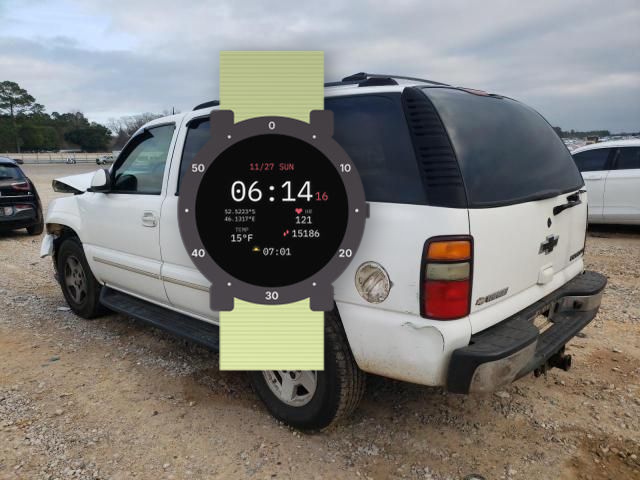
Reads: 6 h 14 min 16 s
